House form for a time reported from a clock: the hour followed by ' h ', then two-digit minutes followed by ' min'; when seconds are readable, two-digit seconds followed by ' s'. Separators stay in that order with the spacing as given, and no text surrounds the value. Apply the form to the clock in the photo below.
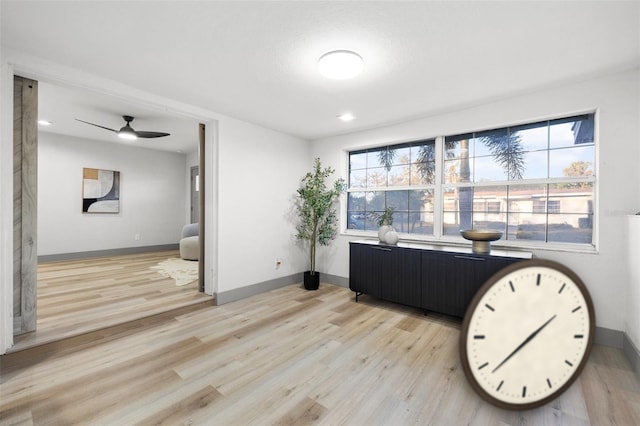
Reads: 1 h 38 min
